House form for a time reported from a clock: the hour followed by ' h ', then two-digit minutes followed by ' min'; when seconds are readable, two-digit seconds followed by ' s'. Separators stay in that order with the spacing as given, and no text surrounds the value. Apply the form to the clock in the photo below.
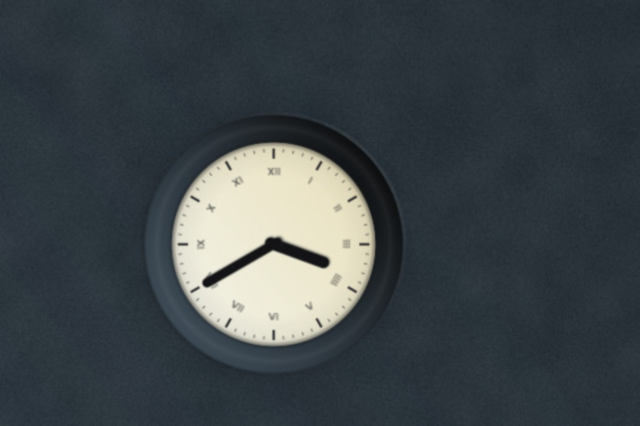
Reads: 3 h 40 min
